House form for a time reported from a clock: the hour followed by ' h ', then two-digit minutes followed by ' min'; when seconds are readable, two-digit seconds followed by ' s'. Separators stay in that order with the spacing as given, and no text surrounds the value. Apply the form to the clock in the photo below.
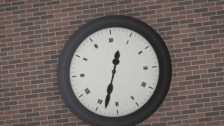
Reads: 12 h 33 min
